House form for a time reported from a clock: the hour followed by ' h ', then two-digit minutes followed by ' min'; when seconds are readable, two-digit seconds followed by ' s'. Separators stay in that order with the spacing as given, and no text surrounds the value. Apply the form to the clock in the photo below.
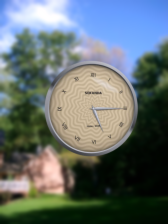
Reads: 5 h 15 min
